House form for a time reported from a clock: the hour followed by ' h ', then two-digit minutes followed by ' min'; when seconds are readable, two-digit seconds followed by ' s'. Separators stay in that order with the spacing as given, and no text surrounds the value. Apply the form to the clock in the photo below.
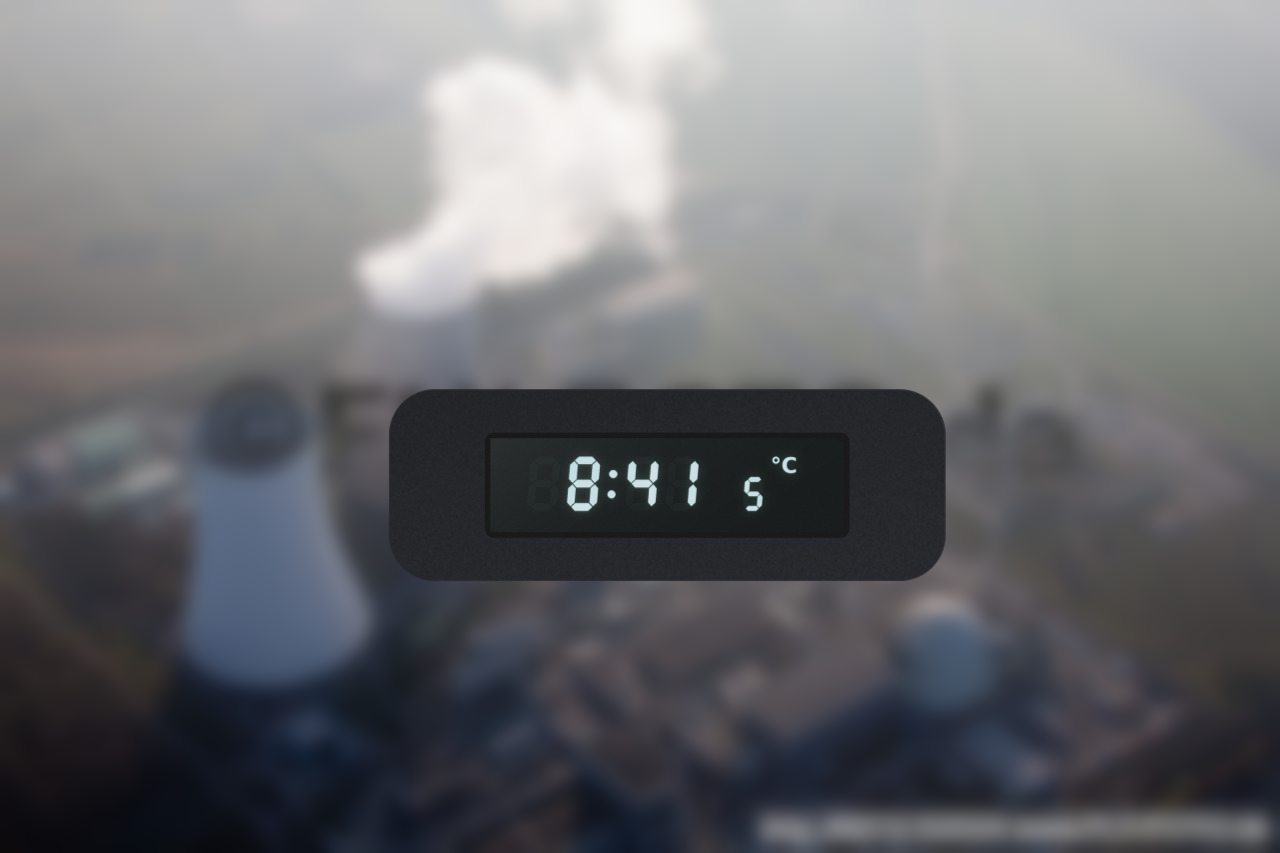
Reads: 8 h 41 min
